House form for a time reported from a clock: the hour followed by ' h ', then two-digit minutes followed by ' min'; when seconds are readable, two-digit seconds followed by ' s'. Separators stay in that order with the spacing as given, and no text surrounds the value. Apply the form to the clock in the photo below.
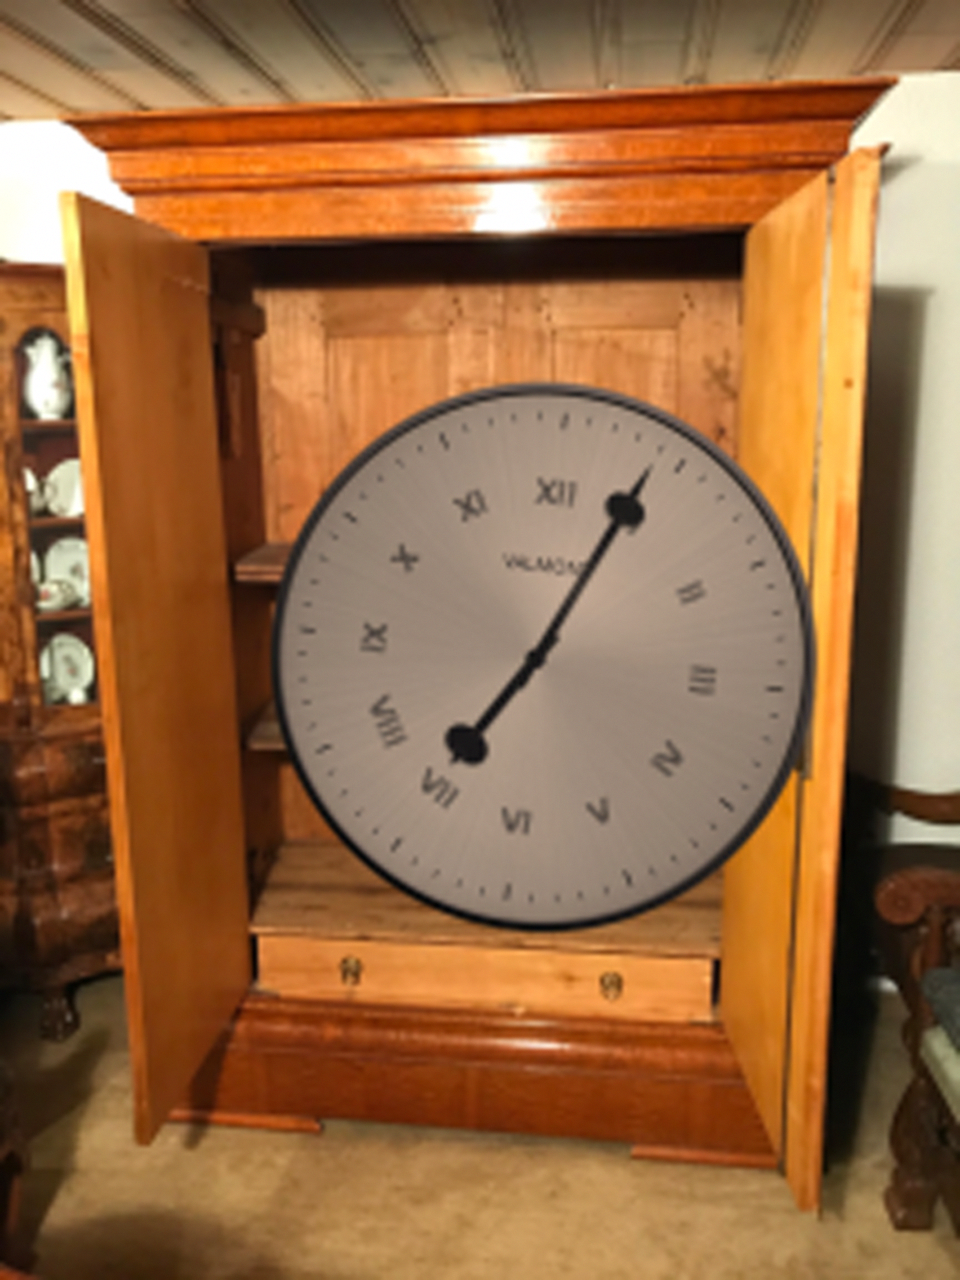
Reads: 7 h 04 min
